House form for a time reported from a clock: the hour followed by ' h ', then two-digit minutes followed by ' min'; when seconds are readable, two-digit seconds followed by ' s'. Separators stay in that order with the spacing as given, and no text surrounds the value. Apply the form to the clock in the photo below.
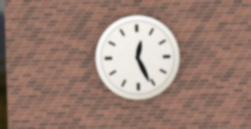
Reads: 12 h 26 min
